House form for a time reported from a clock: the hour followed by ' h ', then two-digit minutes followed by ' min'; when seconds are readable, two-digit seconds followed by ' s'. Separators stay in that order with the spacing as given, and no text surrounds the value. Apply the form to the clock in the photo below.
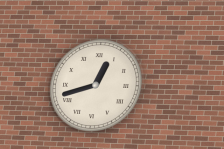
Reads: 12 h 42 min
